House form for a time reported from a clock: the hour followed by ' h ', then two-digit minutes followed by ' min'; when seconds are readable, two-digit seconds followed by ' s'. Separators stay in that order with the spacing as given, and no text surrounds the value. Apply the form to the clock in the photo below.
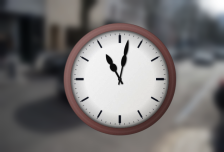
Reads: 11 h 02 min
